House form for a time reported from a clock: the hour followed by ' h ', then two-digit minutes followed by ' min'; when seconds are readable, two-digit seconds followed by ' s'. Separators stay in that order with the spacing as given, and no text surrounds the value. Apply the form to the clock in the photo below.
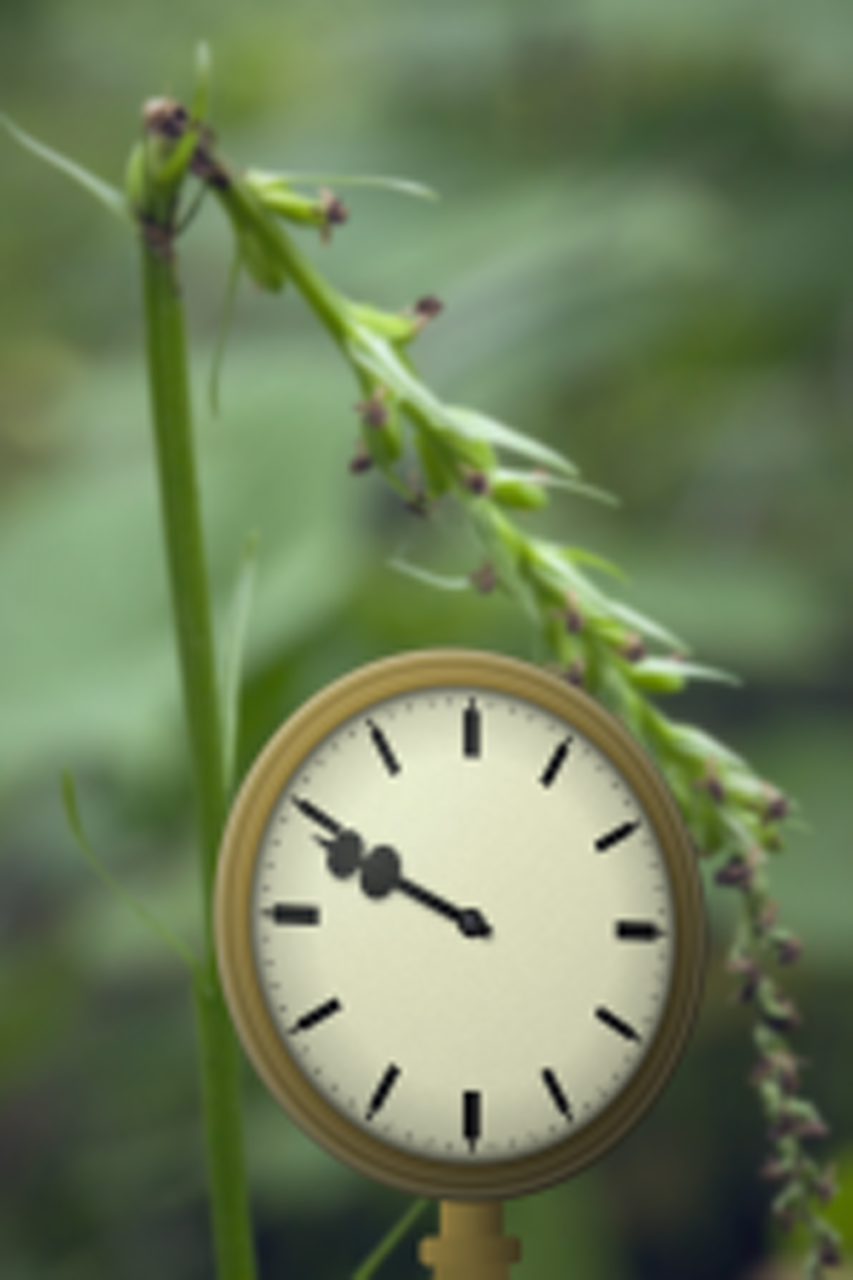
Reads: 9 h 49 min
